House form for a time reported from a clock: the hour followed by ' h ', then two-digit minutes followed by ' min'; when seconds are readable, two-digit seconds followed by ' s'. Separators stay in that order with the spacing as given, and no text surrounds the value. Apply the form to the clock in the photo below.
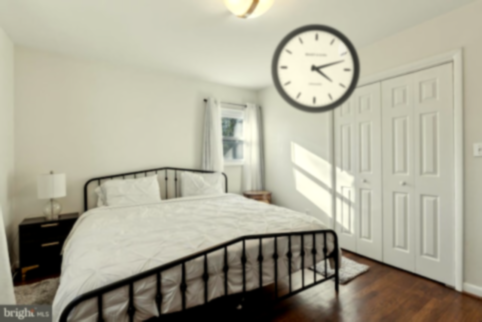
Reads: 4 h 12 min
